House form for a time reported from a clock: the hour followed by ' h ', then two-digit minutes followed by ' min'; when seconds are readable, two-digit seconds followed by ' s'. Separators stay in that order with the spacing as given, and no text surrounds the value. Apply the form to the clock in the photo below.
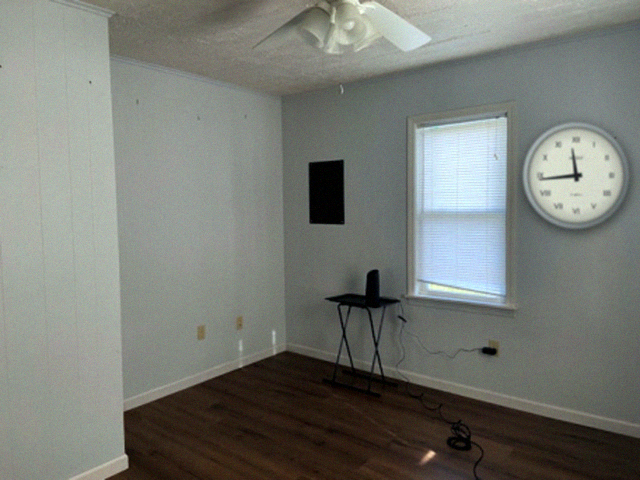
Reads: 11 h 44 min
